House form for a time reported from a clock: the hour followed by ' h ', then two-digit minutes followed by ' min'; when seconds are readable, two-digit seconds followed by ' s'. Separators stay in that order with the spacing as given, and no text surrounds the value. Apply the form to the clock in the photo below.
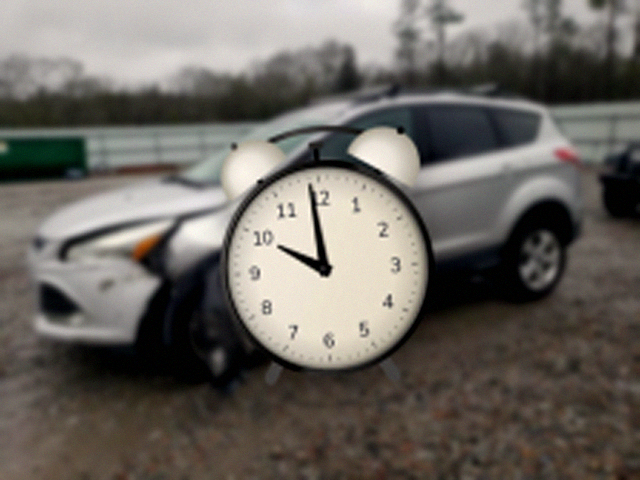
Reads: 9 h 59 min
